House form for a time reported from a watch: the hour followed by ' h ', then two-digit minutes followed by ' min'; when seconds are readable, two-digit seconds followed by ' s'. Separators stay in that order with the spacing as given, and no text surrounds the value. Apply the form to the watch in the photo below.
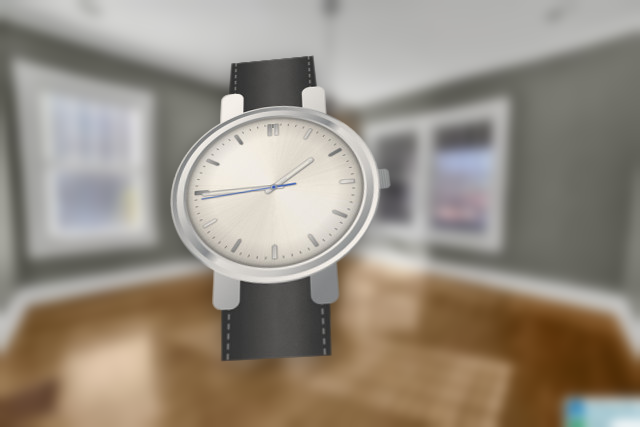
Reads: 1 h 44 min 44 s
